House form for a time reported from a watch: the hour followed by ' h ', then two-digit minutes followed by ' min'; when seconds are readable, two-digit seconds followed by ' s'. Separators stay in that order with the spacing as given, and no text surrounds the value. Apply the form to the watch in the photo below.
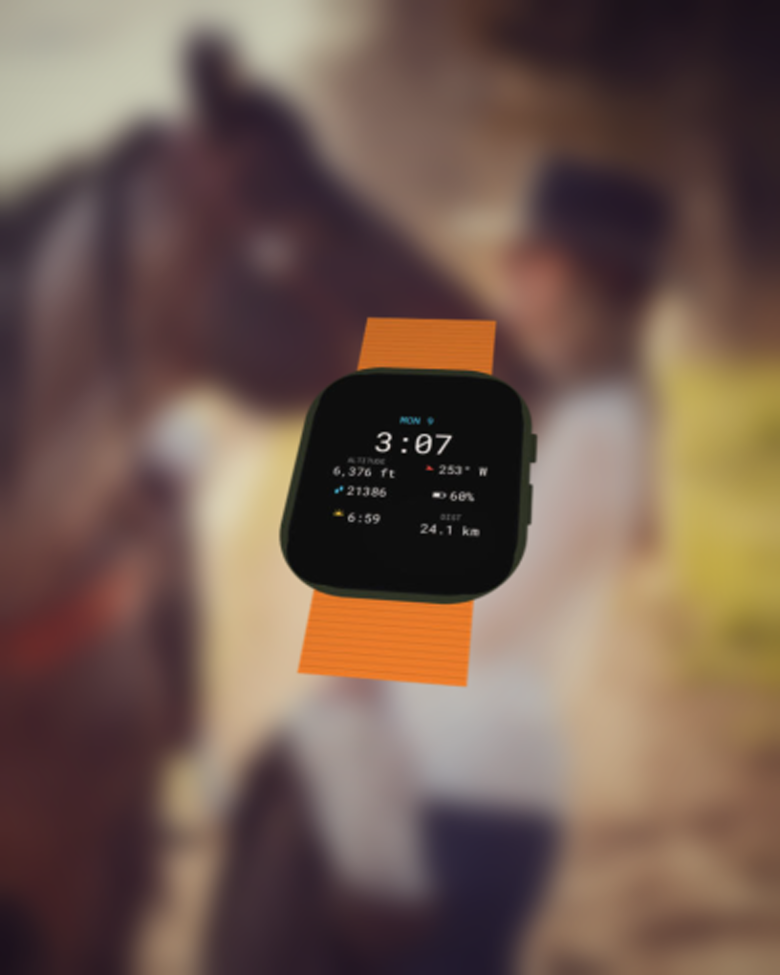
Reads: 3 h 07 min
